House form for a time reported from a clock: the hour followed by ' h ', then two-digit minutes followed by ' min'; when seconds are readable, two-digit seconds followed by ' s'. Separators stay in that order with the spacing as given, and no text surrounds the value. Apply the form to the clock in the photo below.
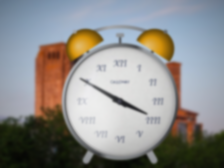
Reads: 3 h 50 min
